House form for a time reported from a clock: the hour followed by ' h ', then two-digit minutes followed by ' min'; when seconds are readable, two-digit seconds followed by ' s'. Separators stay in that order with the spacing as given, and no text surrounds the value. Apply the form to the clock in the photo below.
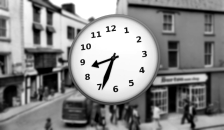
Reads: 8 h 34 min
